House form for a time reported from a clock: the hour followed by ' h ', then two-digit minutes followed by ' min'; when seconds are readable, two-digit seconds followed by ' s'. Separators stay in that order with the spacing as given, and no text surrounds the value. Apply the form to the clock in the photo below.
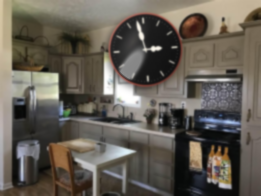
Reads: 2 h 58 min
